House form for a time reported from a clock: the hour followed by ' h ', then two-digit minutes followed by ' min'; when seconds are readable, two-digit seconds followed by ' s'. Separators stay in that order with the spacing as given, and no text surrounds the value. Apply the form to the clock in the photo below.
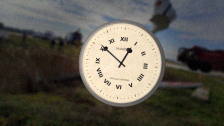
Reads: 12 h 51 min
